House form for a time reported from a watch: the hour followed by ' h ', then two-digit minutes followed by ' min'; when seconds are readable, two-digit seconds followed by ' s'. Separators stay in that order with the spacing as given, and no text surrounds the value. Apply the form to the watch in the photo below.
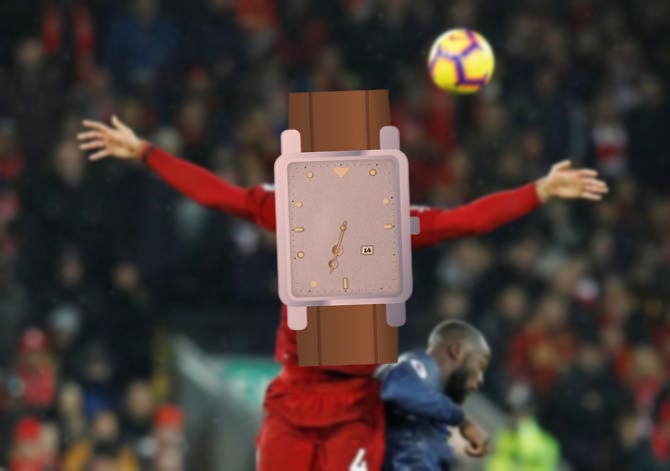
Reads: 6 h 33 min
